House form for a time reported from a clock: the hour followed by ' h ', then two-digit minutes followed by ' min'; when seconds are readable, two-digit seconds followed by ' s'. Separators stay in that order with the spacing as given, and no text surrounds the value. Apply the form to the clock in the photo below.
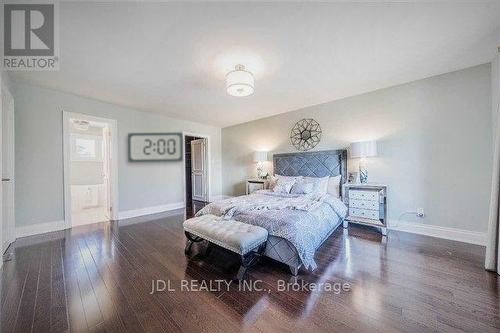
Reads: 2 h 00 min
